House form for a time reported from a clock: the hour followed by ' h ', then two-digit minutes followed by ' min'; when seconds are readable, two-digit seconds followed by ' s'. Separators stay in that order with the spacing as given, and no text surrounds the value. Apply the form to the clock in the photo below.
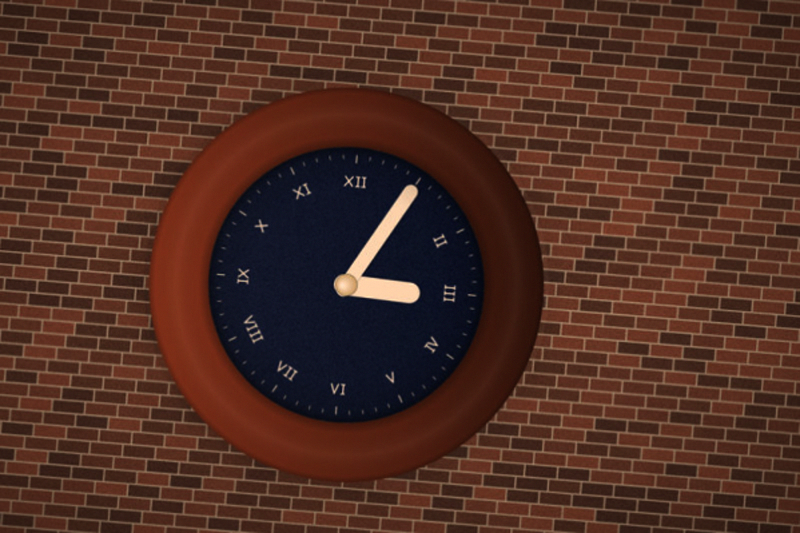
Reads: 3 h 05 min
